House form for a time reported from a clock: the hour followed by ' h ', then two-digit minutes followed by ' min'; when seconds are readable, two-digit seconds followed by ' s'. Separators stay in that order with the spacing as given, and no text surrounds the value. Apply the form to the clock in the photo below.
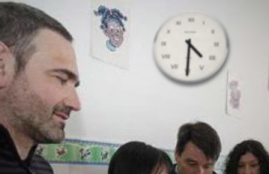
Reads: 4 h 30 min
